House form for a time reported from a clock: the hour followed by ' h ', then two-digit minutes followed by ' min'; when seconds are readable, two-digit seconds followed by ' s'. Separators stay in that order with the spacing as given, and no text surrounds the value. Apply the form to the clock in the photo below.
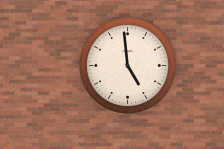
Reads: 4 h 59 min
